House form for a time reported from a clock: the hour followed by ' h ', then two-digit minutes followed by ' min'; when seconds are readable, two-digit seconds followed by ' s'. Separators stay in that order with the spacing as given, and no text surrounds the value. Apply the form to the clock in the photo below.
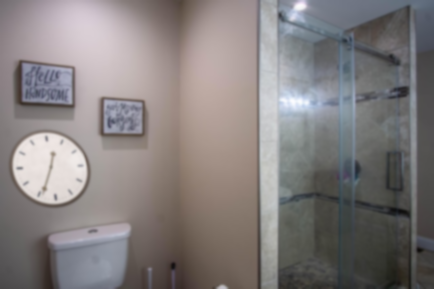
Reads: 12 h 34 min
